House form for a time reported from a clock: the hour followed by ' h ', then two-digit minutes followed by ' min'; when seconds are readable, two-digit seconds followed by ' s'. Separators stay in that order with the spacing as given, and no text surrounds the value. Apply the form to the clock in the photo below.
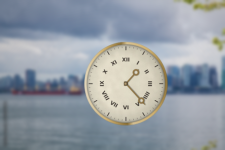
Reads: 1 h 23 min
